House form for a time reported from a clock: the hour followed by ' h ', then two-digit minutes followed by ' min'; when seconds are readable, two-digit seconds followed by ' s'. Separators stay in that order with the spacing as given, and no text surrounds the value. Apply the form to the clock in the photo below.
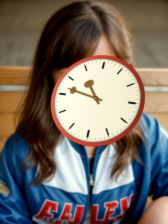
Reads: 10 h 47 min
